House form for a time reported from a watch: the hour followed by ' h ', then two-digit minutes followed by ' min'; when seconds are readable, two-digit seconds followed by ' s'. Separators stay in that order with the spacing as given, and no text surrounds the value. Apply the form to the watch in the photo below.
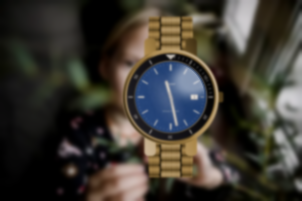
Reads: 11 h 28 min
